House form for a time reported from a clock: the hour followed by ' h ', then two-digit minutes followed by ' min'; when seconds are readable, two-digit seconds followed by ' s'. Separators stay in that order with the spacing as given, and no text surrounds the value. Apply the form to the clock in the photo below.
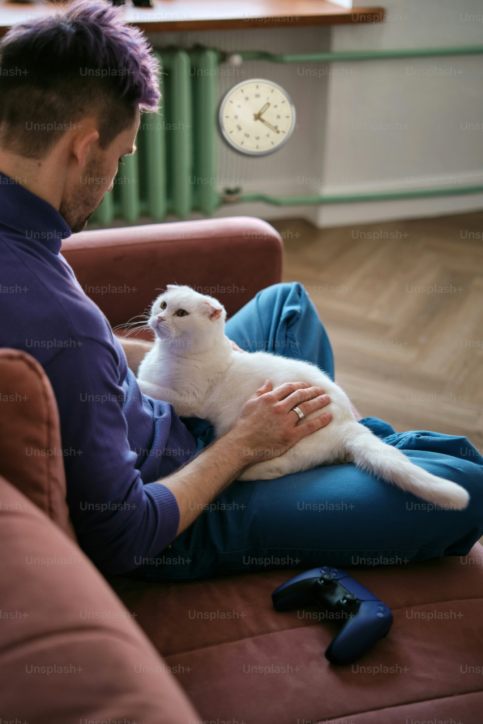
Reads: 1 h 21 min
